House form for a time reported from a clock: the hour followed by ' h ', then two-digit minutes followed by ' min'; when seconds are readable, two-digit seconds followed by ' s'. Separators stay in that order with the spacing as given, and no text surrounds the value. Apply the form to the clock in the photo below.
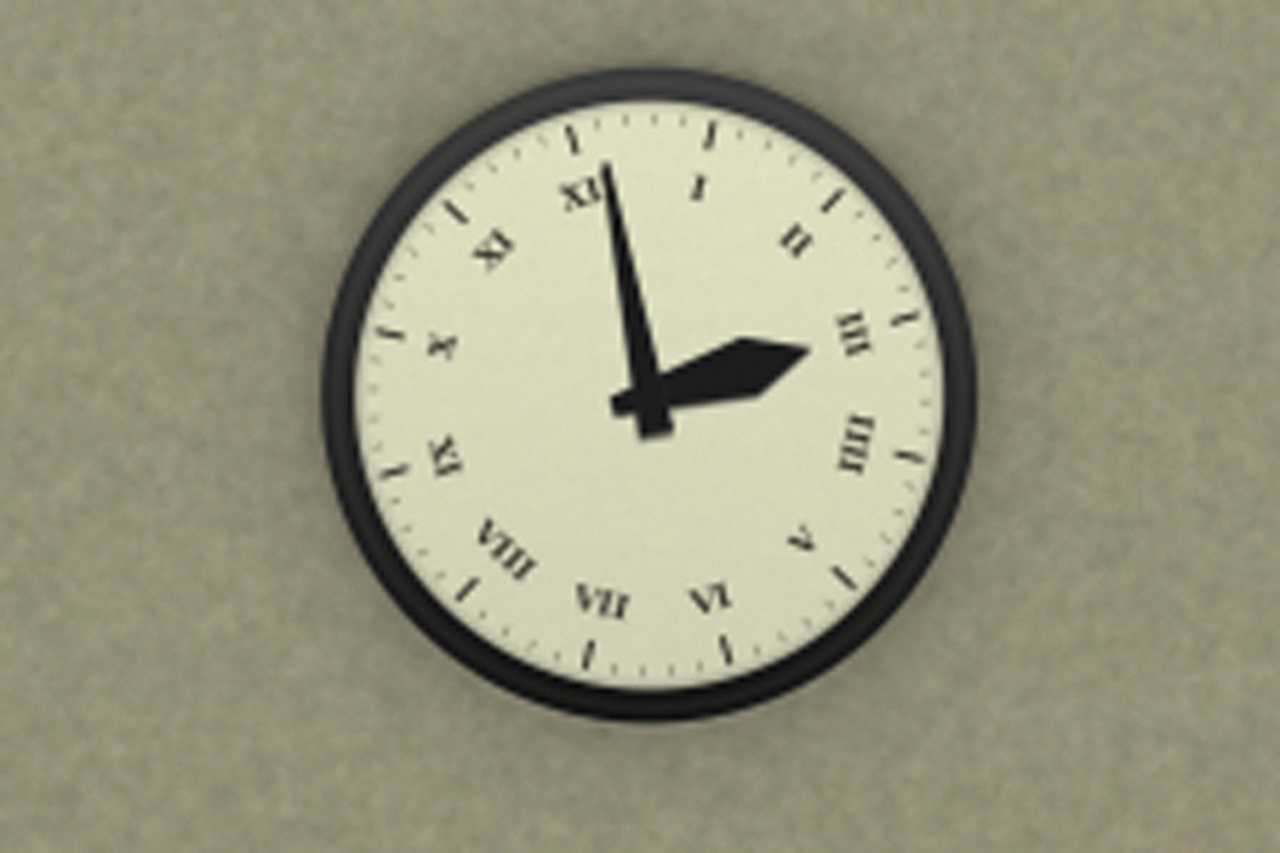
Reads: 3 h 01 min
